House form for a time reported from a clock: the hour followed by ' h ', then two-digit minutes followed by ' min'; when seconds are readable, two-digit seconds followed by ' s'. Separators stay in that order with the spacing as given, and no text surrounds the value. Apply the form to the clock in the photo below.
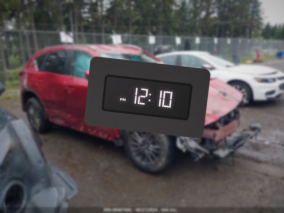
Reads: 12 h 10 min
